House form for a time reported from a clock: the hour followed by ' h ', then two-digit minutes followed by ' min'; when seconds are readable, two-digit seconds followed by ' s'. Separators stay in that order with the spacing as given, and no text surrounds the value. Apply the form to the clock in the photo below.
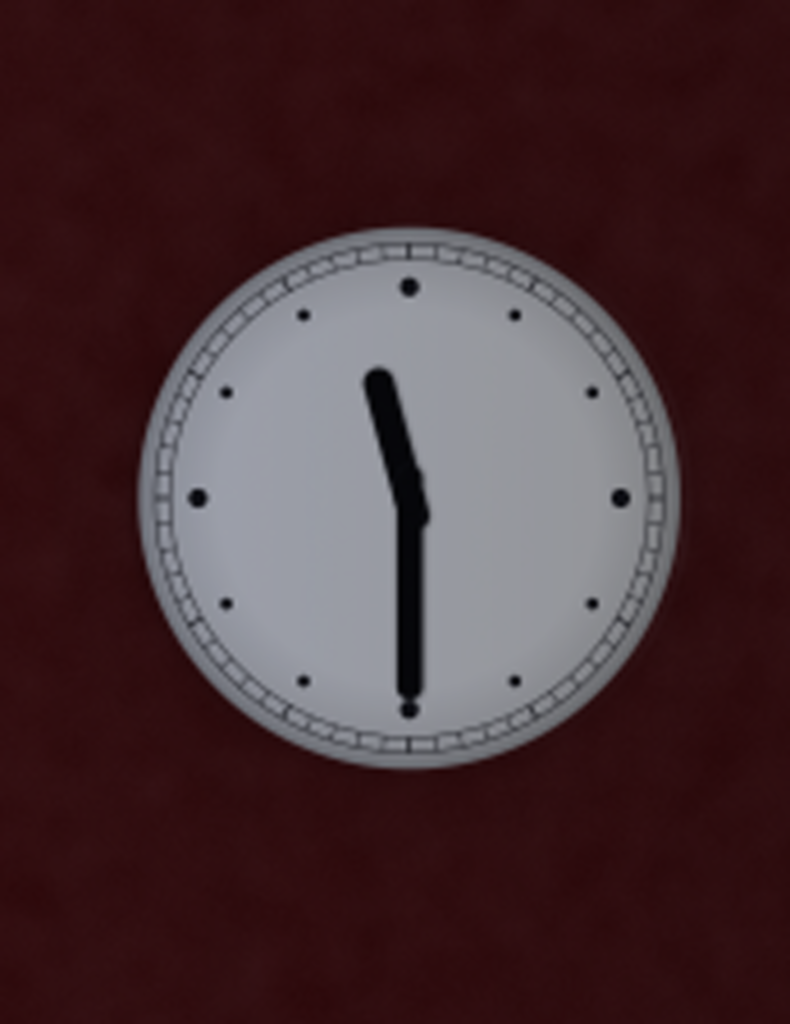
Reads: 11 h 30 min
